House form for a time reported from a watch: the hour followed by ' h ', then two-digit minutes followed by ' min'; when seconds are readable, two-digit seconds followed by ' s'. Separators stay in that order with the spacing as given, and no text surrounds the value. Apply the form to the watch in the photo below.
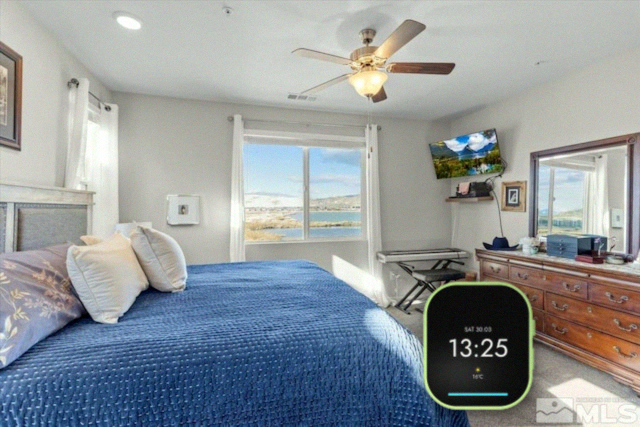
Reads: 13 h 25 min
